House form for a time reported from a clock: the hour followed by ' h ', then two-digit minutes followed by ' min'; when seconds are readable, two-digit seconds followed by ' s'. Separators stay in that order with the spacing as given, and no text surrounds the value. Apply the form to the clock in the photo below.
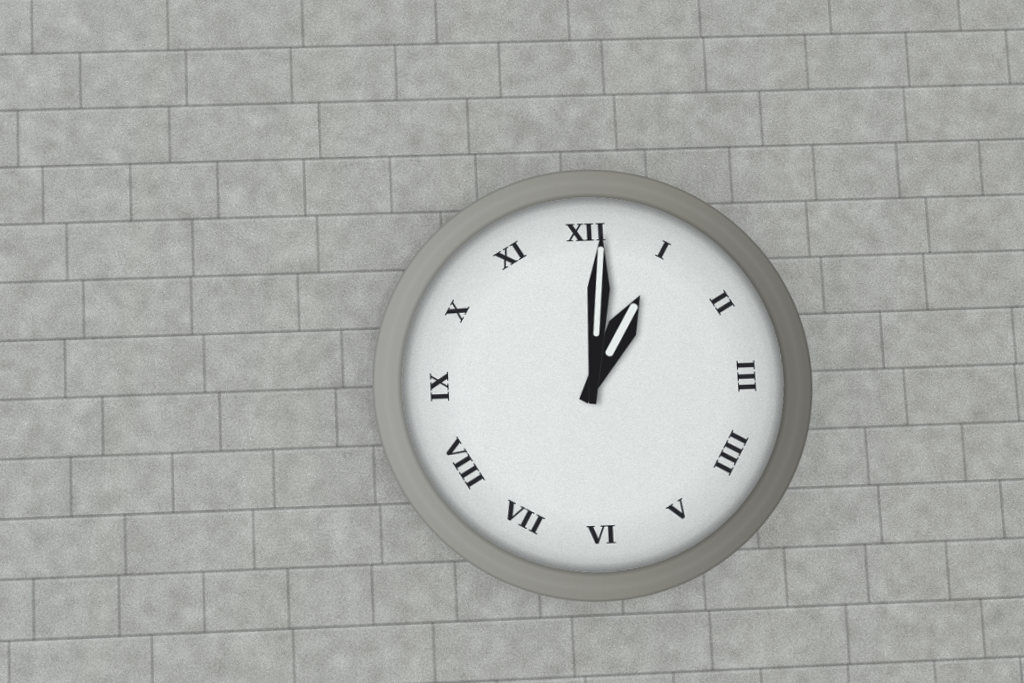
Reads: 1 h 01 min
